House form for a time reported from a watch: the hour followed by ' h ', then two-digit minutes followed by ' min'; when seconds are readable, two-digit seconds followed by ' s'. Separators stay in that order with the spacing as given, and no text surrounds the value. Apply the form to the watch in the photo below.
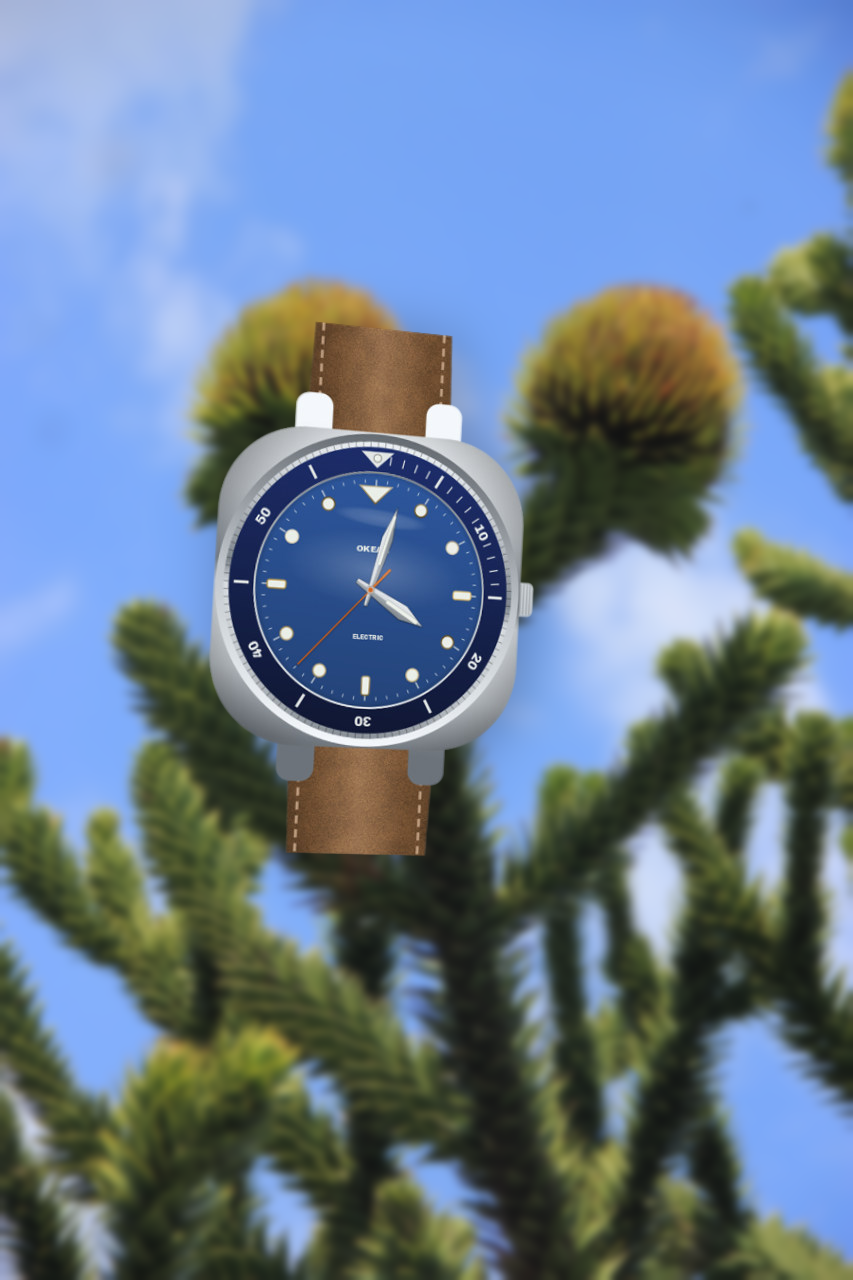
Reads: 4 h 02 min 37 s
